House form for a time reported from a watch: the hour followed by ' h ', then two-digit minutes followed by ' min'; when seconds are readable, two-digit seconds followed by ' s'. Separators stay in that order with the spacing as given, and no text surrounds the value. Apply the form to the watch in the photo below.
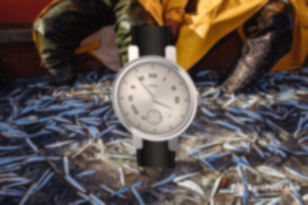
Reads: 3 h 54 min
